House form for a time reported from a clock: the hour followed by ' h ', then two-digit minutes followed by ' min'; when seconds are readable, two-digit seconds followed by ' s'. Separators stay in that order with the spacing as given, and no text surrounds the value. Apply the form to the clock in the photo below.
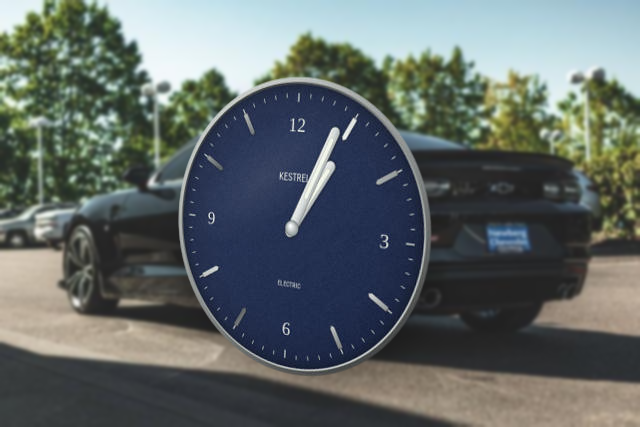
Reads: 1 h 04 min
